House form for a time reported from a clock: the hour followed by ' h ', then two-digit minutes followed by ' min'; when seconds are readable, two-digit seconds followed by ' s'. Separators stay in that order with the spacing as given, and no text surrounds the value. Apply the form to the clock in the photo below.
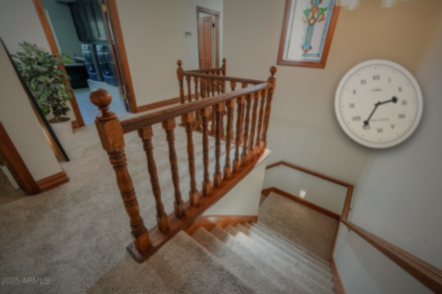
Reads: 2 h 36 min
